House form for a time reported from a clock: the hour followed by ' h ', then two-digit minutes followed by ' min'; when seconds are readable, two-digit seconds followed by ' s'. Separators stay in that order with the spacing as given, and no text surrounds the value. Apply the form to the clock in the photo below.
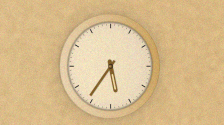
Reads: 5 h 36 min
